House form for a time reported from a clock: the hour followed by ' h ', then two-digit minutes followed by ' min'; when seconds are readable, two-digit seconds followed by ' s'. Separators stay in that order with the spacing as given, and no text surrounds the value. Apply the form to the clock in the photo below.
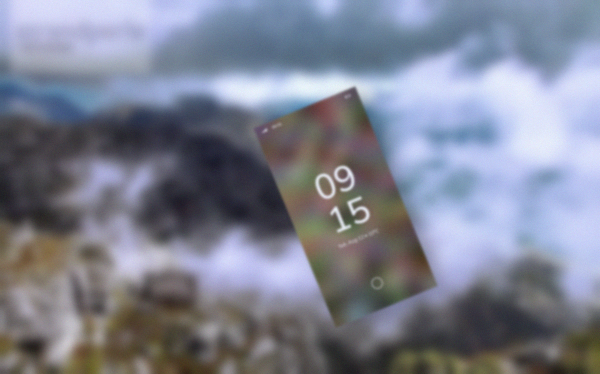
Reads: 9 h 15 min
